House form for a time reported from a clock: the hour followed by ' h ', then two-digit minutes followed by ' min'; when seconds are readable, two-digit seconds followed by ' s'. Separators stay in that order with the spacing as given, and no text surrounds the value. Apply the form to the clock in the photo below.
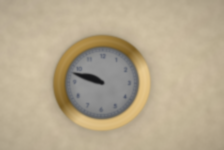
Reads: 9 h 48 min
